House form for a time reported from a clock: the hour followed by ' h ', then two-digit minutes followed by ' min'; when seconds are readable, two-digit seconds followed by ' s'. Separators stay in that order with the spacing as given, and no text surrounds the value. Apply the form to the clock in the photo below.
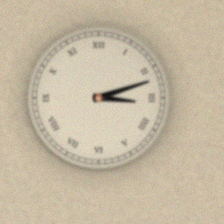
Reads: 3 h 12 min
